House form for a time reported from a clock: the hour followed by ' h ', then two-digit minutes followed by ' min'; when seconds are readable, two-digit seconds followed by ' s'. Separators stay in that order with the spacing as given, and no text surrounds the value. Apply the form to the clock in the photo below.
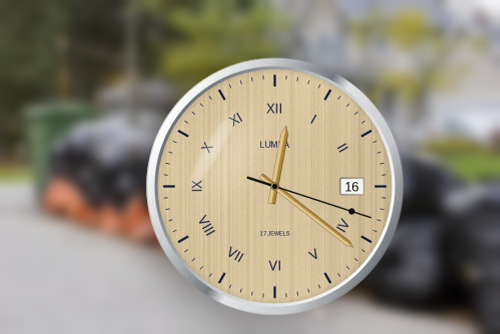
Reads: 12 h 21 min 18 s
